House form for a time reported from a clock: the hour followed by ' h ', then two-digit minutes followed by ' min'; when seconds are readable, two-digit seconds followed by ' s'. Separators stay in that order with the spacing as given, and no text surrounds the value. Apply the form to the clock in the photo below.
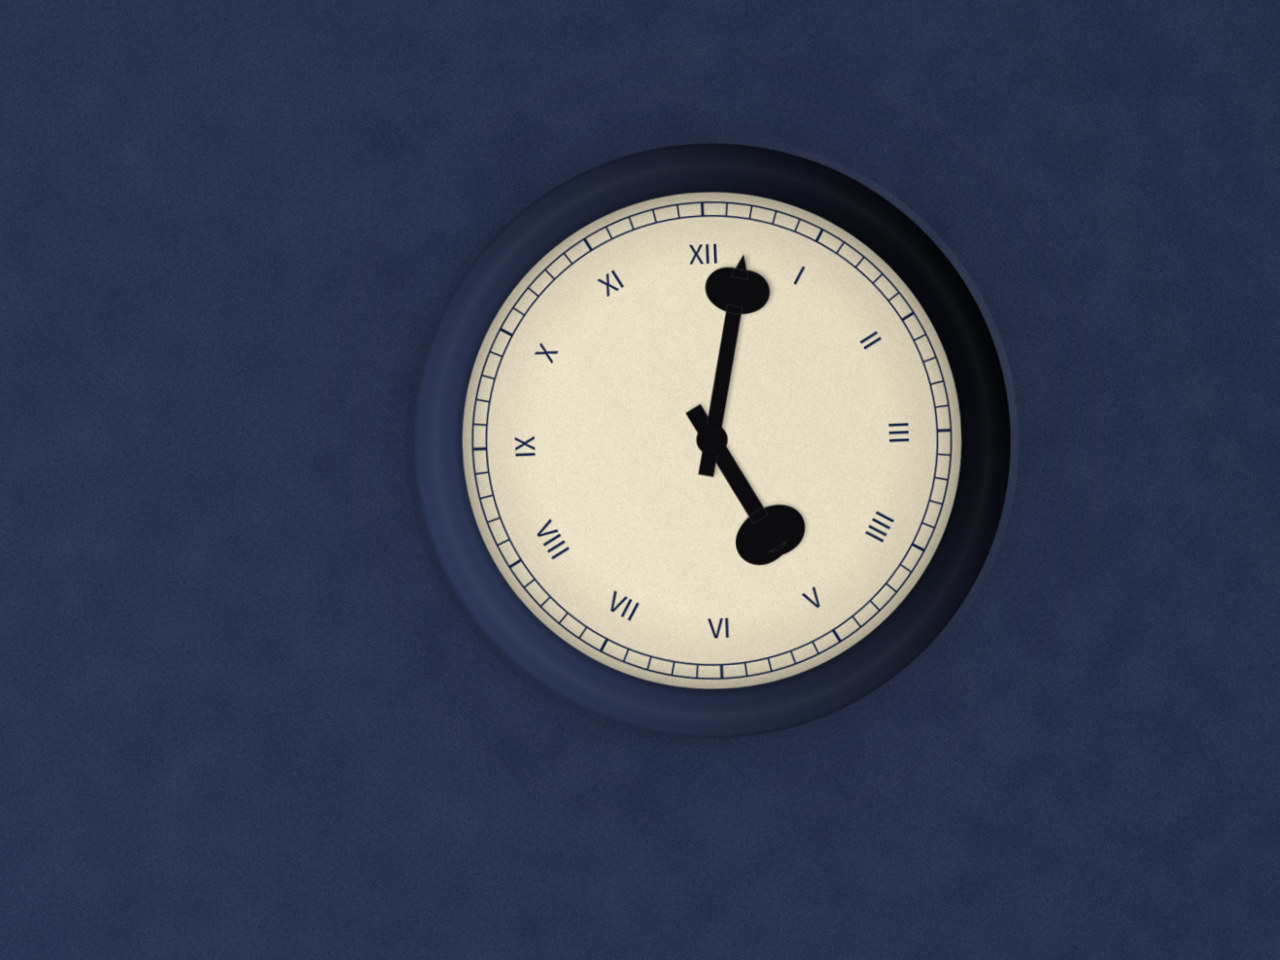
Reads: 5 h 02 min
